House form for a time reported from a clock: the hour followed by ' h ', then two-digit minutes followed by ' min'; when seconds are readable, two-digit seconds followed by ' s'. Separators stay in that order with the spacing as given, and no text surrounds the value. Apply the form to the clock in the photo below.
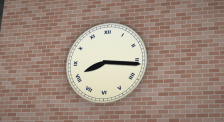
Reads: 8 h 16 min
